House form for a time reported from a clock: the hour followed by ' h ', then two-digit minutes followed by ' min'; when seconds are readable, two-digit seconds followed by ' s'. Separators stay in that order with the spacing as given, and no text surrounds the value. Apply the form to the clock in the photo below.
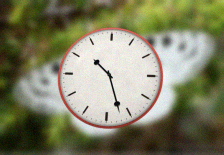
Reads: 10 h 27 min
